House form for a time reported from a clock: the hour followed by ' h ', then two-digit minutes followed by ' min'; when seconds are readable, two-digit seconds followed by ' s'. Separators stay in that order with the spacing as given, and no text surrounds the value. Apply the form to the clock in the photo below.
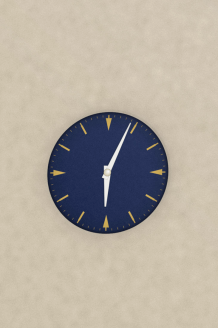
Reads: 6 h 04 min
